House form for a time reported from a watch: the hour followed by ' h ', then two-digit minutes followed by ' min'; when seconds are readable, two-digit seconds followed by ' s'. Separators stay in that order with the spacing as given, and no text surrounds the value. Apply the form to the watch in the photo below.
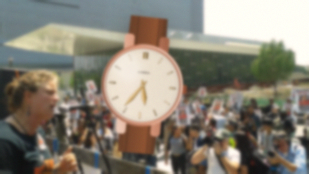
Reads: 5 h 36 min
